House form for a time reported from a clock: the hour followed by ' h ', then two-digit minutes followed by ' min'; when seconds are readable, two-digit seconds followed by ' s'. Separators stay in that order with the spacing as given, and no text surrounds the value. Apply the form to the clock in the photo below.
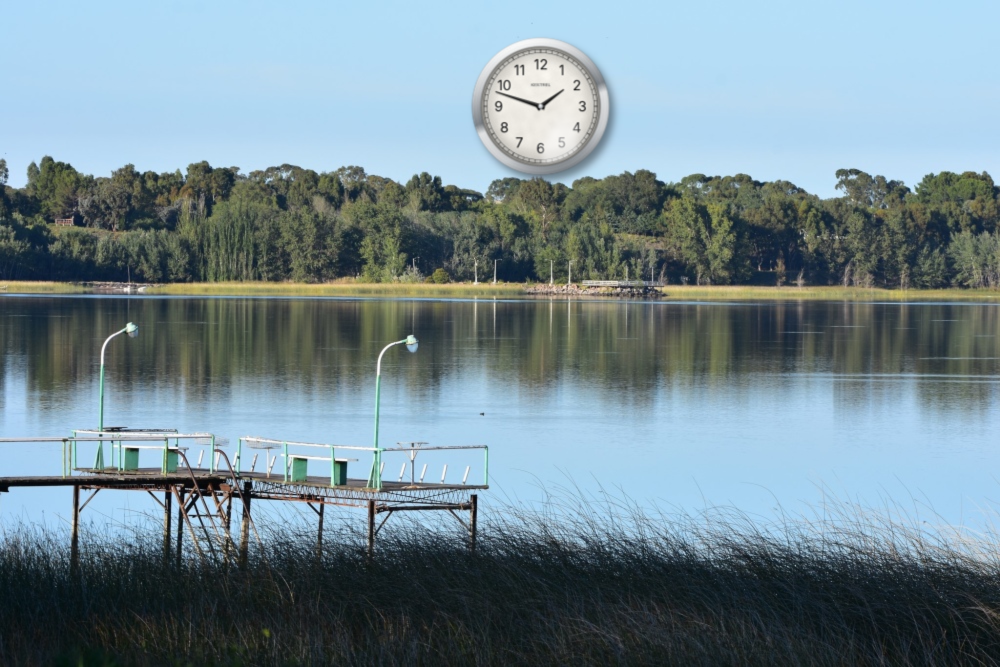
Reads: 1 h 48 min
